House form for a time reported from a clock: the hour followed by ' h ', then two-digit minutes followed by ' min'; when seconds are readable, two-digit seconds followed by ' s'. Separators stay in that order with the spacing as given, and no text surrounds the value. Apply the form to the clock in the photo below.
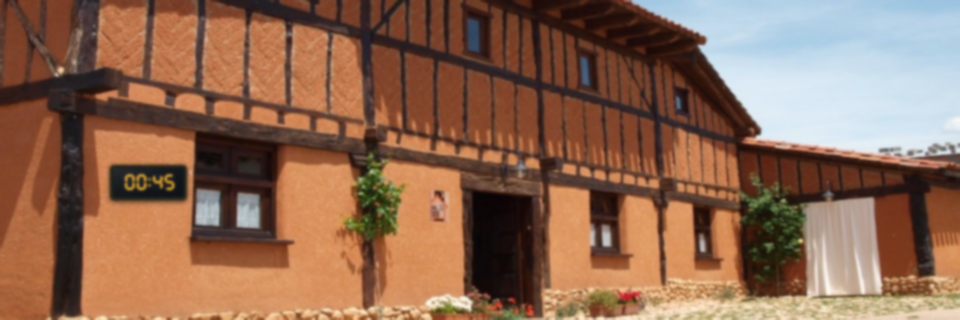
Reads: 0 h 45 min
